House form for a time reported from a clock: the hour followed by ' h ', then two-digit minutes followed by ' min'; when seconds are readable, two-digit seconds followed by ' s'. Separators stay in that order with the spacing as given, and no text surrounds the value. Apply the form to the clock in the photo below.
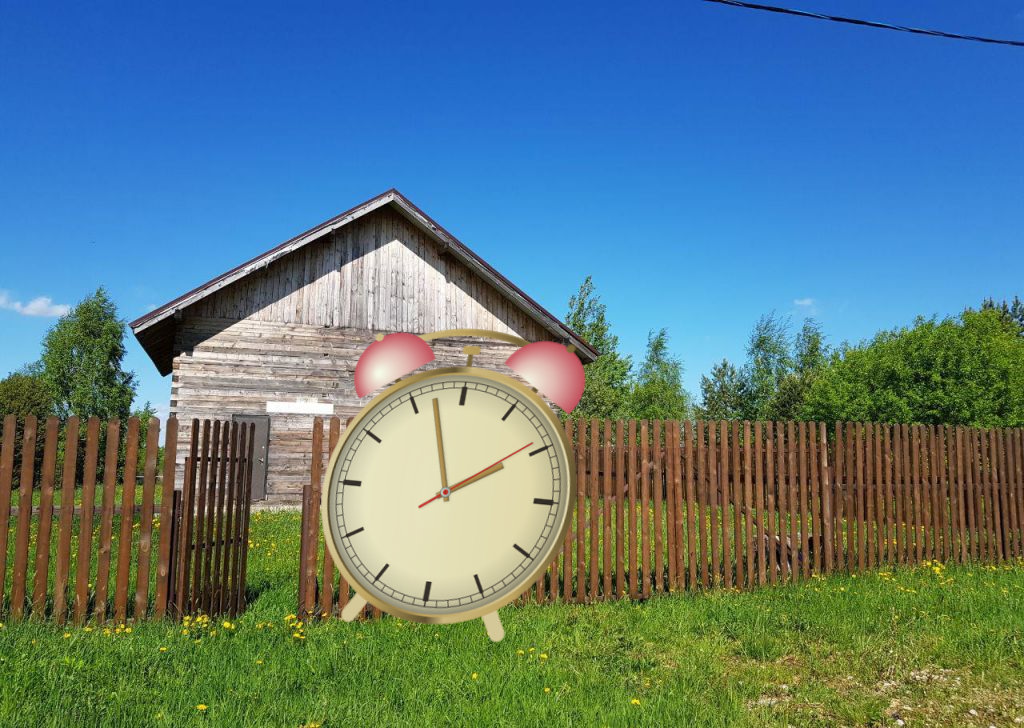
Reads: 1 h 57 min 09 s
